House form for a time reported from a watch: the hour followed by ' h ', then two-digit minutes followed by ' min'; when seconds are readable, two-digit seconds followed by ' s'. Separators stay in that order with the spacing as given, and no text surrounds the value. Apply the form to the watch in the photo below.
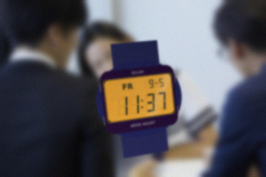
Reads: 11 h 37 min
